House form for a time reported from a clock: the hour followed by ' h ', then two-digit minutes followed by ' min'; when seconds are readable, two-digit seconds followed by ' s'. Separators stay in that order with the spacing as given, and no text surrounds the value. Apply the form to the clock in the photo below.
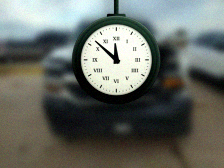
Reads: 11 h 52 min
